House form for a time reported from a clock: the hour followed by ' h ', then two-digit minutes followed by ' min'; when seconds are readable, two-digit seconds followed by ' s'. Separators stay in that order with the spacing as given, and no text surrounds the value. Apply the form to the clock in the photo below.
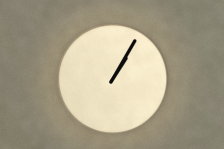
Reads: 1 h 05 min
